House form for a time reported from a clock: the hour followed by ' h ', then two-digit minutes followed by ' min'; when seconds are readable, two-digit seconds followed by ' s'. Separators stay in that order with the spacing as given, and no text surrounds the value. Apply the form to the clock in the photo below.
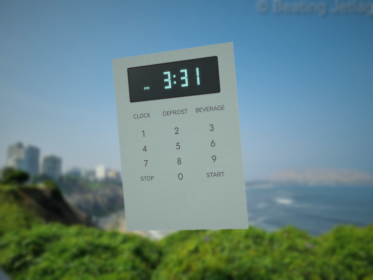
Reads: 3 h 31 min
